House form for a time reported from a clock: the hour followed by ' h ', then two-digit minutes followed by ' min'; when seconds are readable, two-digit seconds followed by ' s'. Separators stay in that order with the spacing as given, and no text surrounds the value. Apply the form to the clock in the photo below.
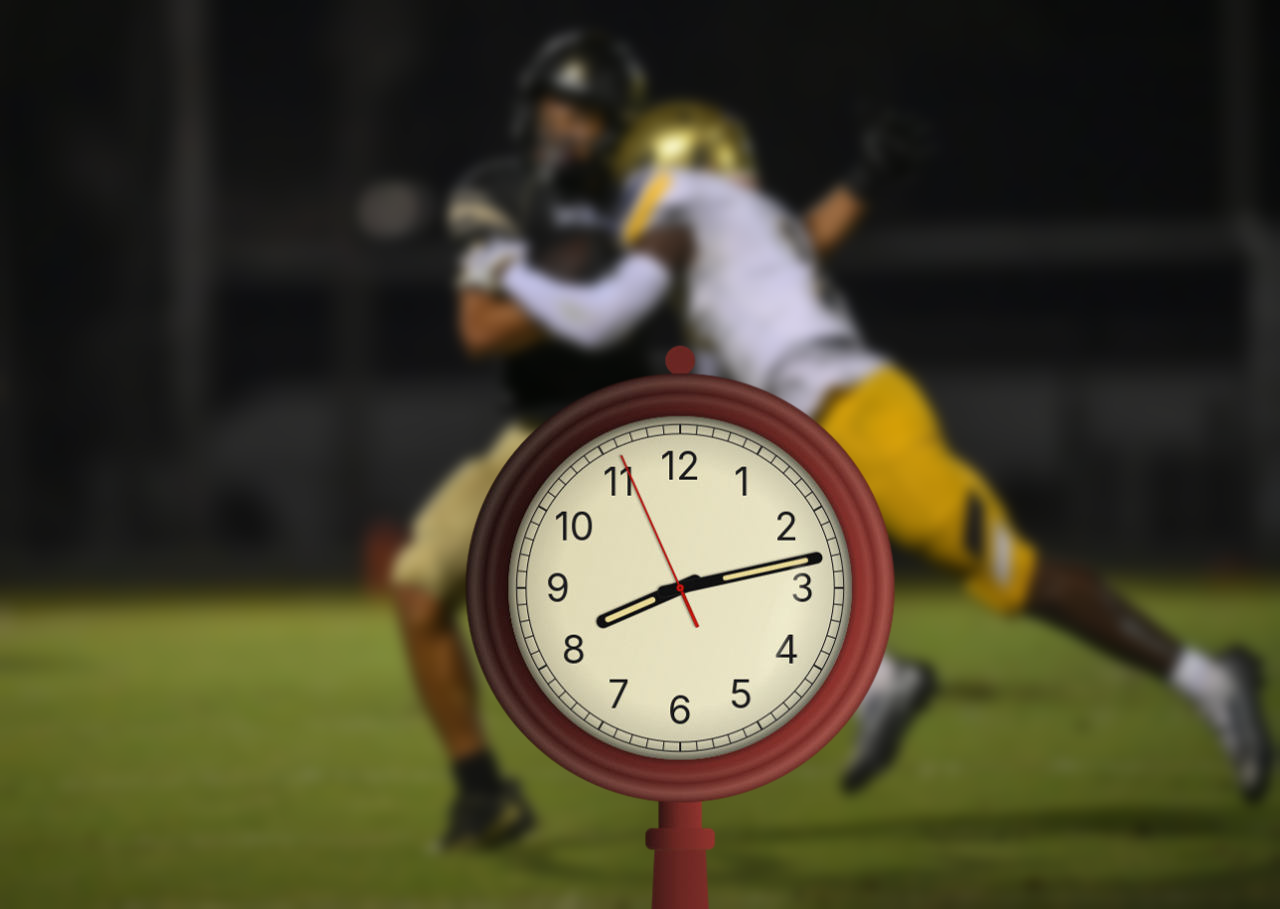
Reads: 8 h 12 min 56 s
